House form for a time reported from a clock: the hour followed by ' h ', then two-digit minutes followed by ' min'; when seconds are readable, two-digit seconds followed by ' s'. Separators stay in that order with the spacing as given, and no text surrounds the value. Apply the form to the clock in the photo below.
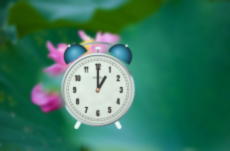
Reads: 1 h 00 min
